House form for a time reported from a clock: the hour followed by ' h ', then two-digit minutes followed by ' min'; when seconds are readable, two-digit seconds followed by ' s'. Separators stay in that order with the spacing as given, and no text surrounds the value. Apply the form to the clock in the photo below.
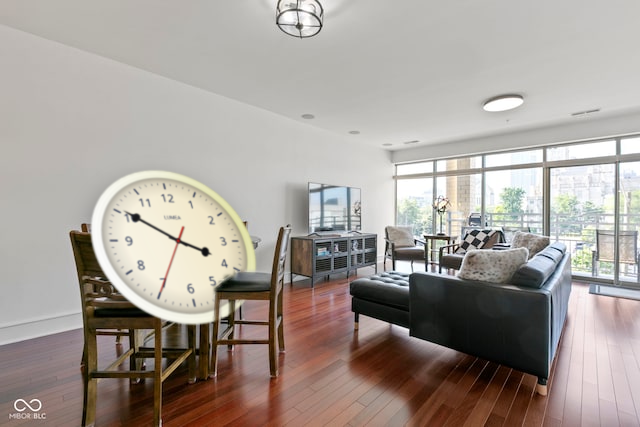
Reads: 3 h 50 min 35 s
